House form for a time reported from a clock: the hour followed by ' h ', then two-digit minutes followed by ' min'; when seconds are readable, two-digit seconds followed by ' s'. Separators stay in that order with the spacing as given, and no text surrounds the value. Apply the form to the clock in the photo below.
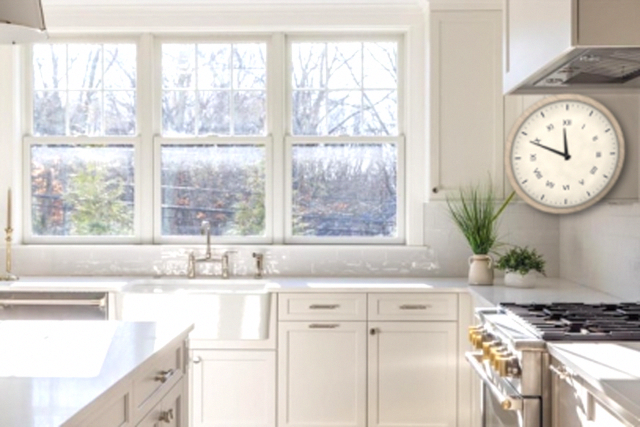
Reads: 11 h 49 min
